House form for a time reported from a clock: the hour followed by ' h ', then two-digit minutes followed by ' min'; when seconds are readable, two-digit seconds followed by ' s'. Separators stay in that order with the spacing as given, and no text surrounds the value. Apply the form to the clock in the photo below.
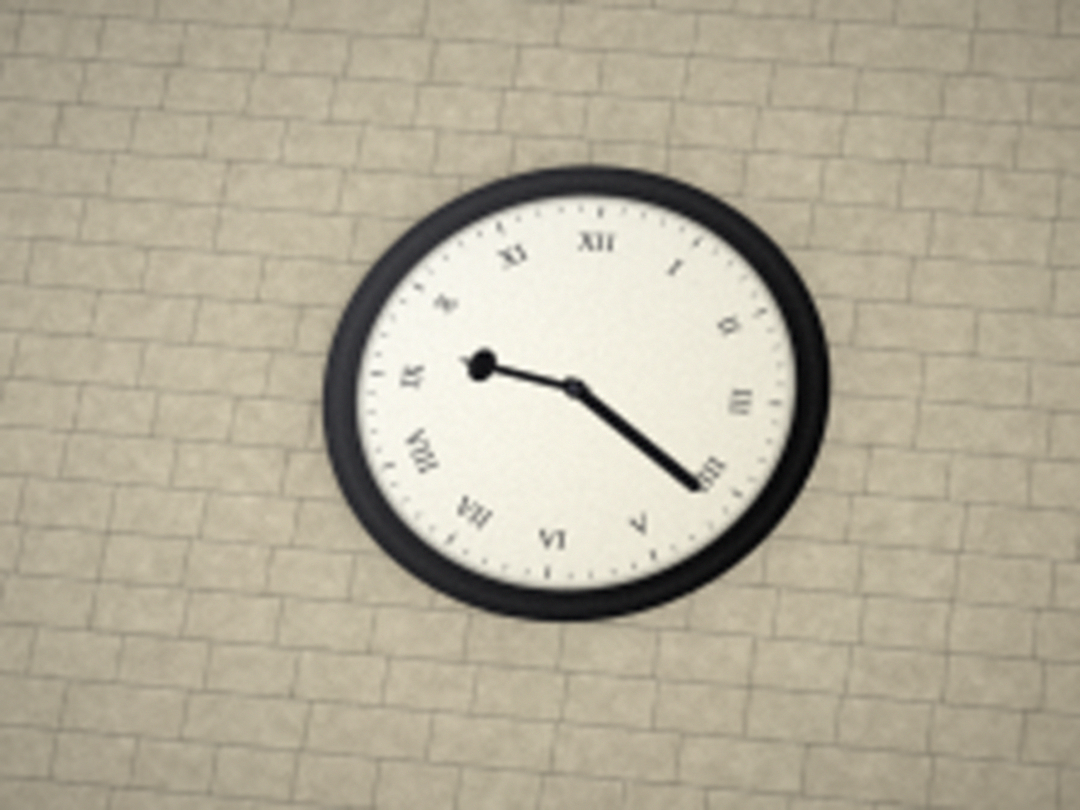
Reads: 9 h 21 min
